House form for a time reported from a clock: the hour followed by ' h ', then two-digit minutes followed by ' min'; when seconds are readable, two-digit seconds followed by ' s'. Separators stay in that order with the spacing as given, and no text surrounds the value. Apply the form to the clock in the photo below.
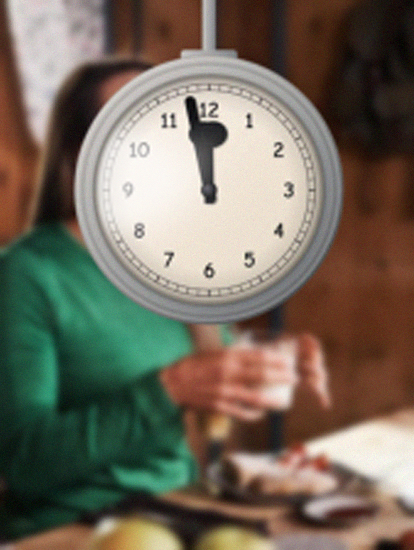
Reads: 11 h 58 min
